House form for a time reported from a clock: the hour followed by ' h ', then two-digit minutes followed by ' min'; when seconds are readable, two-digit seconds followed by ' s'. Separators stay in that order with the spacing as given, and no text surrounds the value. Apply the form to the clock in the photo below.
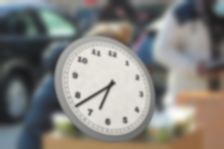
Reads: 6 h 38 min
